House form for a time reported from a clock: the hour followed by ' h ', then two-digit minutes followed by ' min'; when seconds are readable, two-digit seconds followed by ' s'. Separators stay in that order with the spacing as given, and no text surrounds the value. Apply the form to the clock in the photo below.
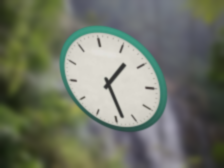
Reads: 1 h 28 min
